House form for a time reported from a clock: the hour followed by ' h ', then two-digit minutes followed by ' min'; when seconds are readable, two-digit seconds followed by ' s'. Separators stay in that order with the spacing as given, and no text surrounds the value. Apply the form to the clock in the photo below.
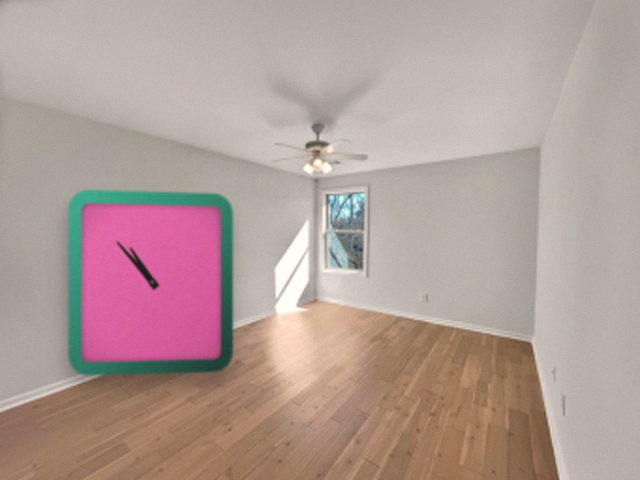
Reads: 10 h 53 min
